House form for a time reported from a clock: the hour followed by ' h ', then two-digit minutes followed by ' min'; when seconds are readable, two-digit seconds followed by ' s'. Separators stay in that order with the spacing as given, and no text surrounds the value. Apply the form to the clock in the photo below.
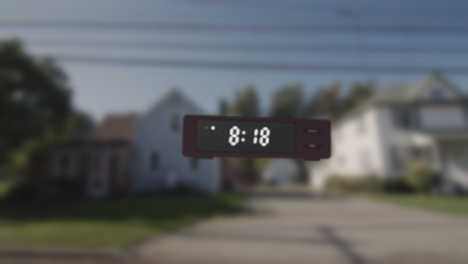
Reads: 8 h 18 min
